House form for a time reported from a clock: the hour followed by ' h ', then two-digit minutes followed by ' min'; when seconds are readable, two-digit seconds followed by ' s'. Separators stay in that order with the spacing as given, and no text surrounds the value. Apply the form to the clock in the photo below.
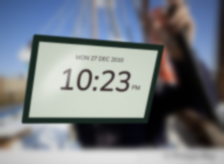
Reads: 10 h 23 min
